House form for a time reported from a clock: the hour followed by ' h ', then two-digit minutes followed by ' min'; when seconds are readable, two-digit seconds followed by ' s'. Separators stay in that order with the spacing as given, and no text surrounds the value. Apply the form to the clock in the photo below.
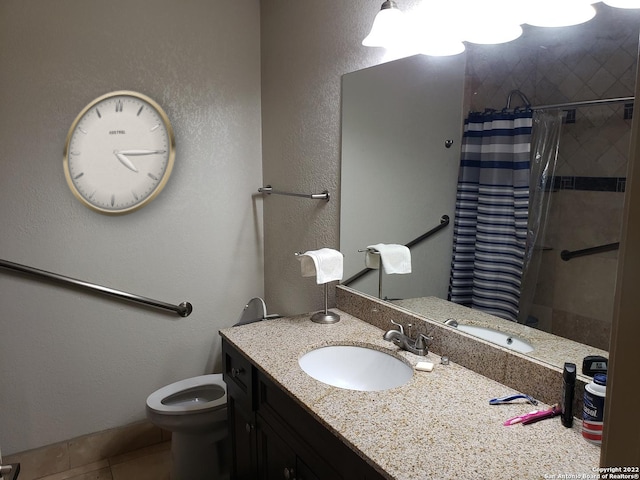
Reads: 4 h 15 min
